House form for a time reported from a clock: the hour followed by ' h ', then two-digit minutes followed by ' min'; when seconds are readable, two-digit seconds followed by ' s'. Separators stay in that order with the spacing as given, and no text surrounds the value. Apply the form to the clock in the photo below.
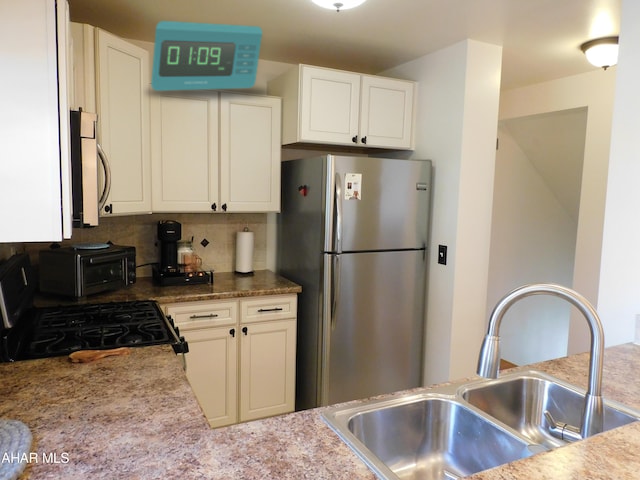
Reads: 1 h 09 min
